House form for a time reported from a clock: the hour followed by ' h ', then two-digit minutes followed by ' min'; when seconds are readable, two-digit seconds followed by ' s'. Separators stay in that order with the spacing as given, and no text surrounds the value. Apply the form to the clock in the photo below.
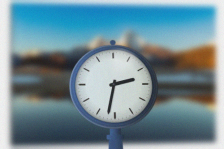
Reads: 2 h 32 min
